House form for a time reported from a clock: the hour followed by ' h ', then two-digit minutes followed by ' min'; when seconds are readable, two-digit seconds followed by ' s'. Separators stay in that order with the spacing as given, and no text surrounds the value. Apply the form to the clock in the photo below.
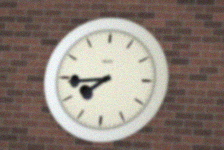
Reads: 7 h 44 min
